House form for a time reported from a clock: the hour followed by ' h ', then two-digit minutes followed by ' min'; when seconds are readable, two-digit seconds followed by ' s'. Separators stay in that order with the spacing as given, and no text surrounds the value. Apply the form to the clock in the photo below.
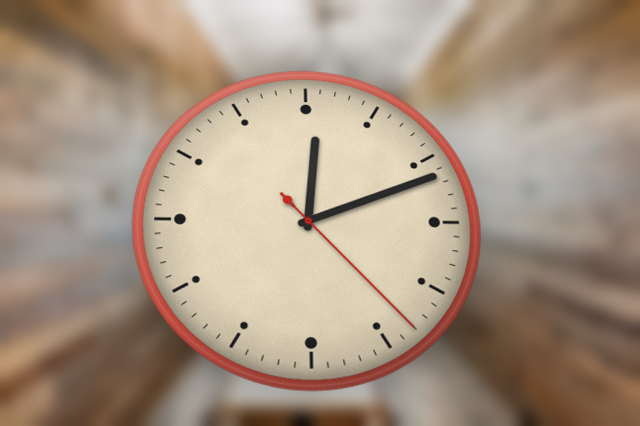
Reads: 12 h 11 min 23 s
